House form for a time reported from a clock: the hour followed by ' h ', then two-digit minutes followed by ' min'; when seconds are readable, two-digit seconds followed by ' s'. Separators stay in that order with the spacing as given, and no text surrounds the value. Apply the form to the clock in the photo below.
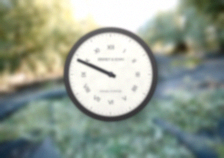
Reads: 9 h 49 min
